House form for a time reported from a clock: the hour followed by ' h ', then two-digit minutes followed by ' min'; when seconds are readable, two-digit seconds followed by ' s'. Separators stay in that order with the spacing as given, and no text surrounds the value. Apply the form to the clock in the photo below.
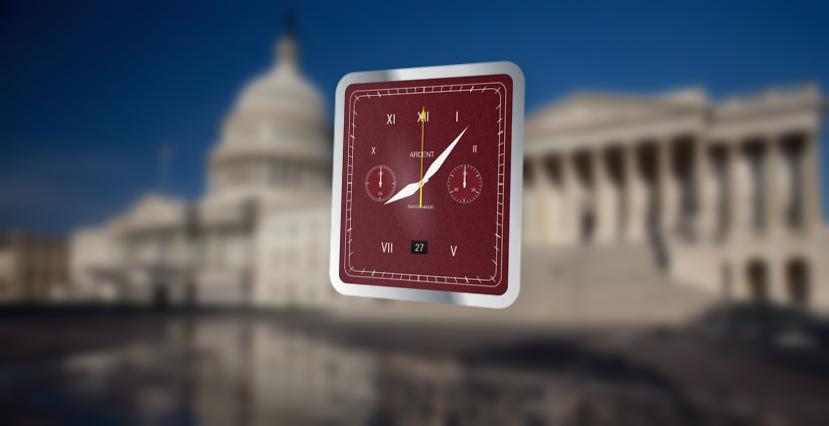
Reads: 8 h 07 min
